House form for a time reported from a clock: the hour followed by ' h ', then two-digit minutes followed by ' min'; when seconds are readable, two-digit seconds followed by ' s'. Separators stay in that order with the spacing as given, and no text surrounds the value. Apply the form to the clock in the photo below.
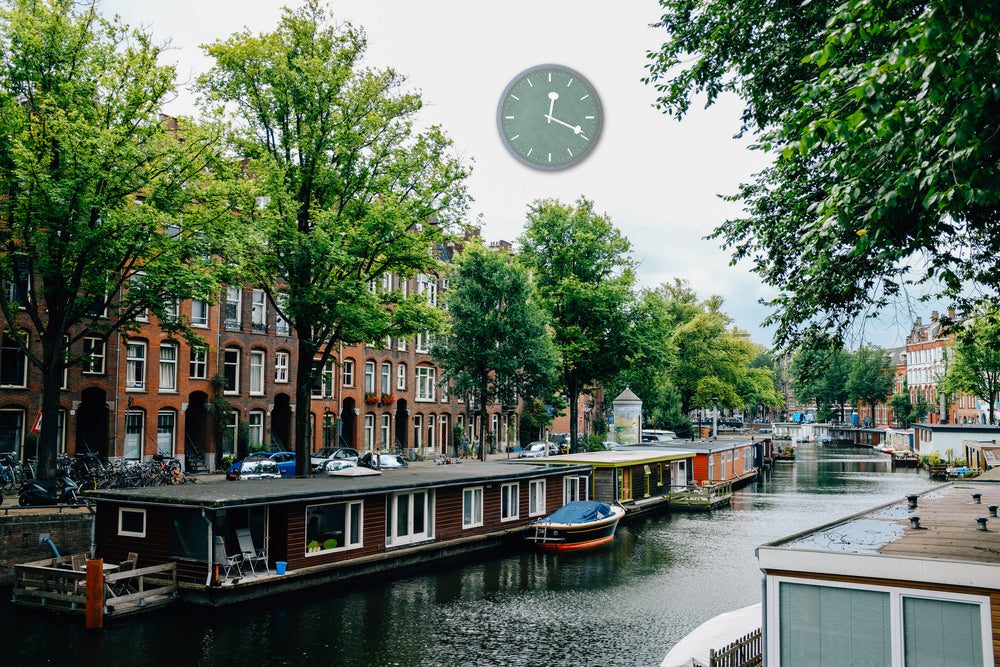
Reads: 12 h 19 min
